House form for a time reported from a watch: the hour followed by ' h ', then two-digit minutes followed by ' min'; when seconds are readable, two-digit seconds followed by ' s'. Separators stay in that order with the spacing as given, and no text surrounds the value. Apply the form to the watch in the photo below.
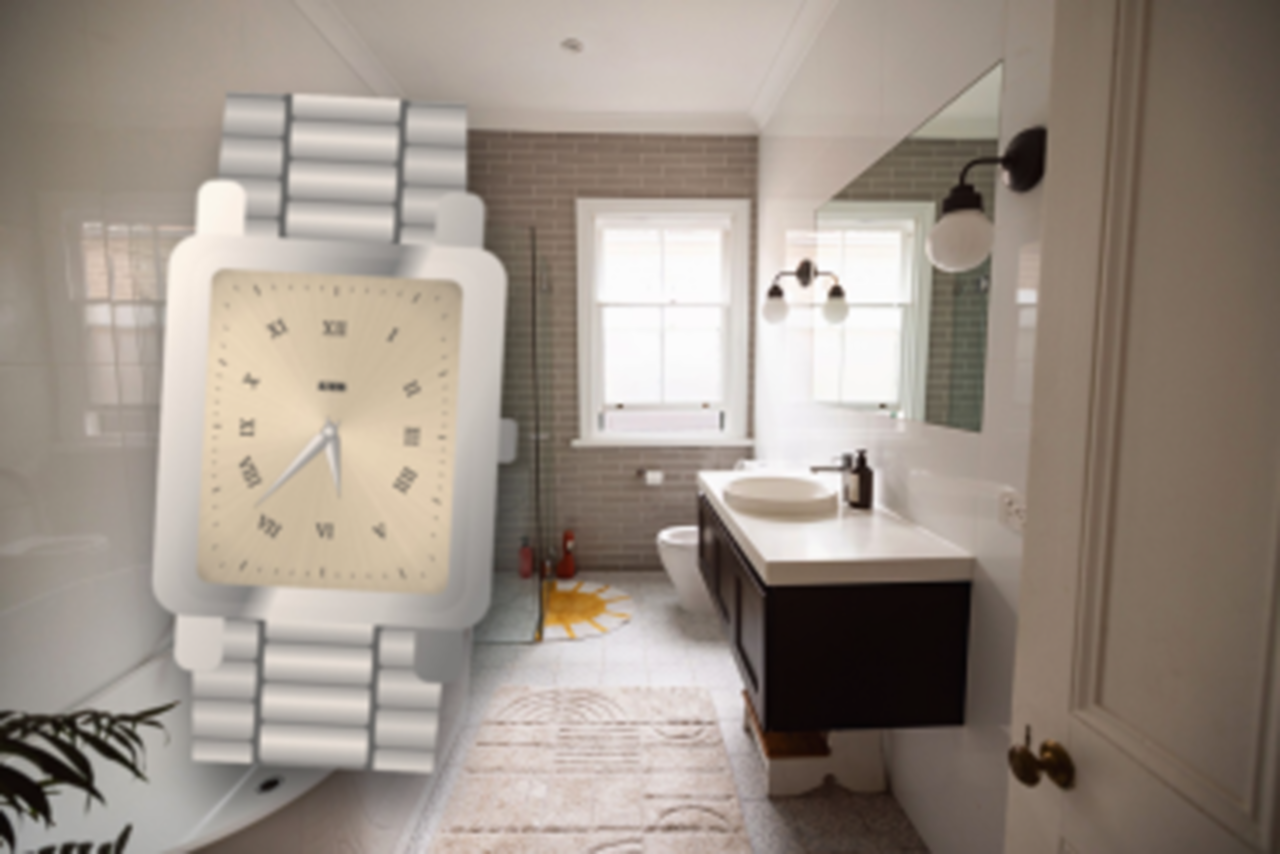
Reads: 5 h 37 min
